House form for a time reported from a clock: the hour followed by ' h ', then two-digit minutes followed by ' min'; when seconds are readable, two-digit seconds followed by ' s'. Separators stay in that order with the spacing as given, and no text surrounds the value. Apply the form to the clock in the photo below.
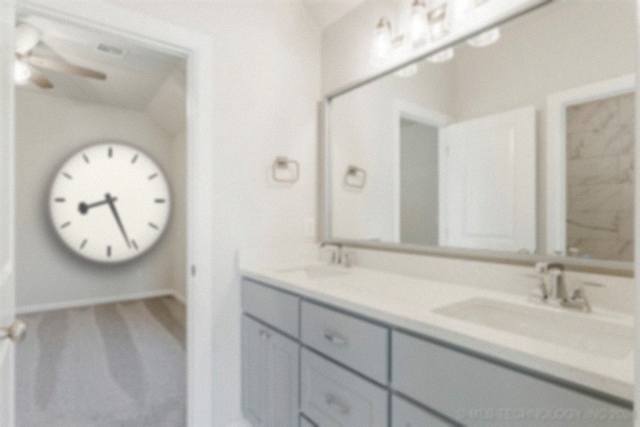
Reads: 8 h 26 min
